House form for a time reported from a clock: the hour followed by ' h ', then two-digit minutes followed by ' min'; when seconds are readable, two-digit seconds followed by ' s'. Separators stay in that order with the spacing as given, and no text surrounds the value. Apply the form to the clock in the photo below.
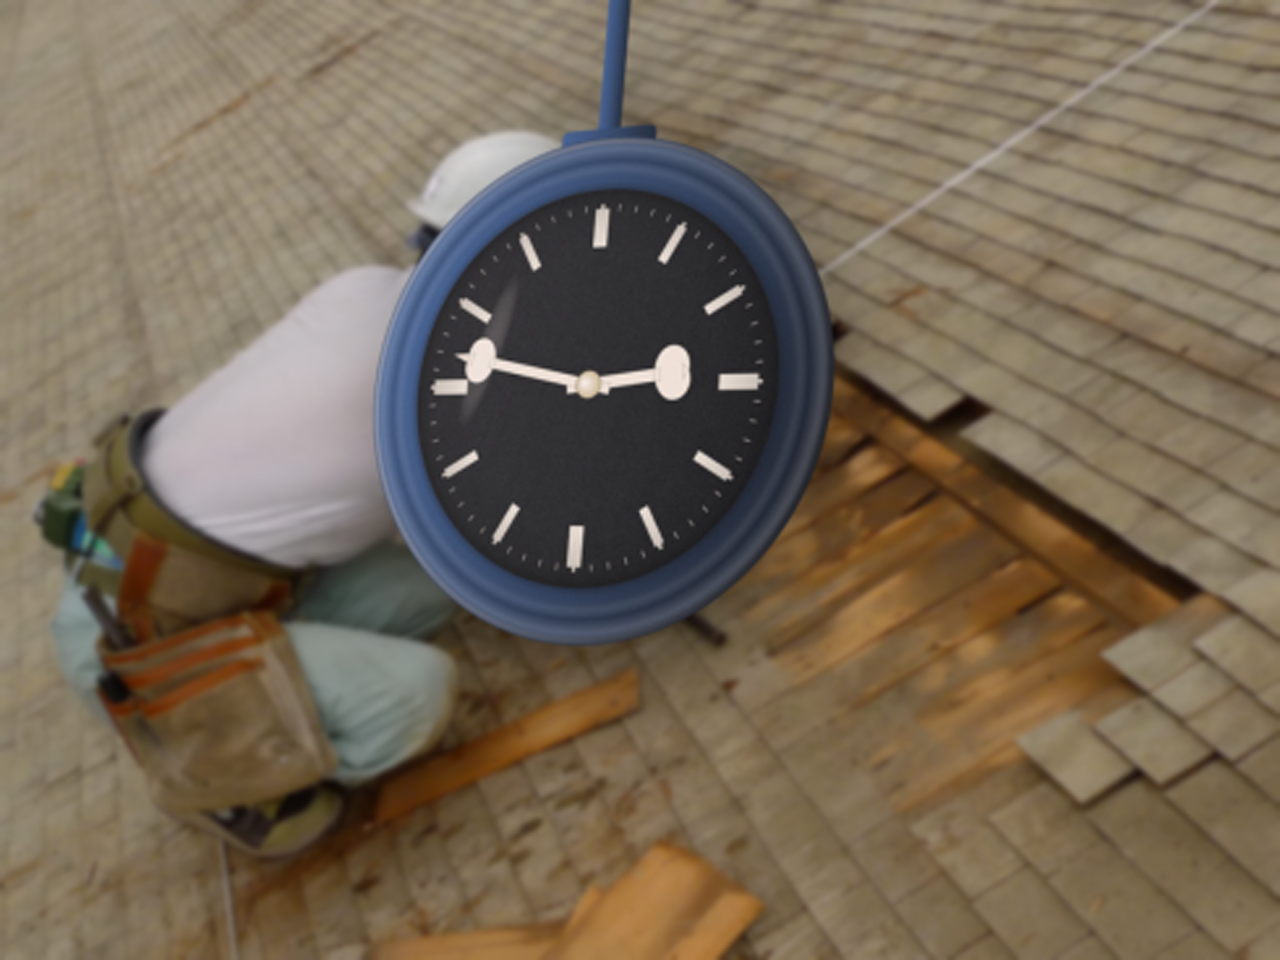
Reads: 2 h 47 min
